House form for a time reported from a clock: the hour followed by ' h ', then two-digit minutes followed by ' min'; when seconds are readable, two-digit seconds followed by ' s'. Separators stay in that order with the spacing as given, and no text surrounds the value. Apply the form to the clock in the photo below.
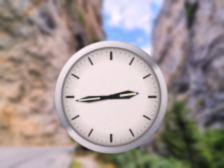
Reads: 2 h 44 min
